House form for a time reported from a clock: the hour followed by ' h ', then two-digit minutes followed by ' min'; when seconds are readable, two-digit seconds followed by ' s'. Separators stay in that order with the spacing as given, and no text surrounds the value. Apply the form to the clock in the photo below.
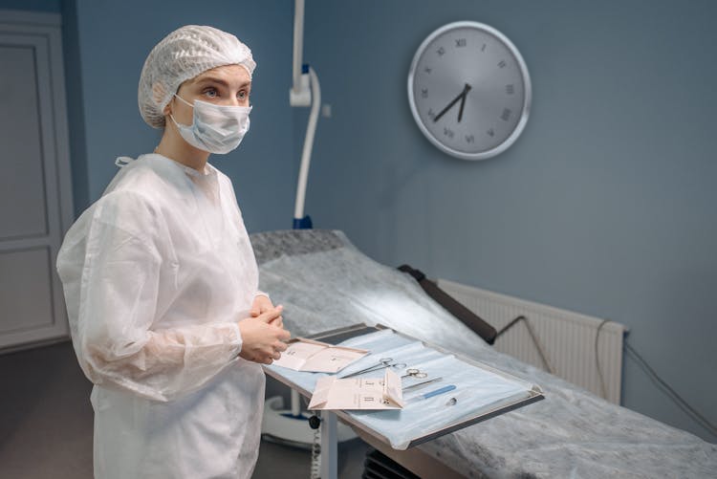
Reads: 6 h 39 min
